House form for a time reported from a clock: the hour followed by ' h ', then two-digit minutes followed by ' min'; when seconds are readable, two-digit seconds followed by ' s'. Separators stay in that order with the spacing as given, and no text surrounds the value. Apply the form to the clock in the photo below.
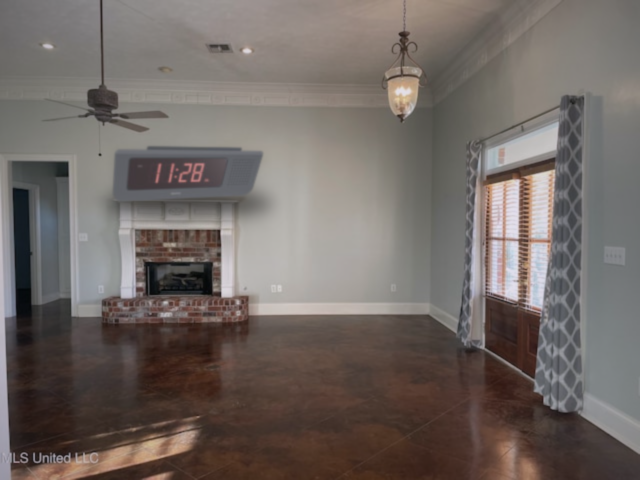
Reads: 11 h 28 min
